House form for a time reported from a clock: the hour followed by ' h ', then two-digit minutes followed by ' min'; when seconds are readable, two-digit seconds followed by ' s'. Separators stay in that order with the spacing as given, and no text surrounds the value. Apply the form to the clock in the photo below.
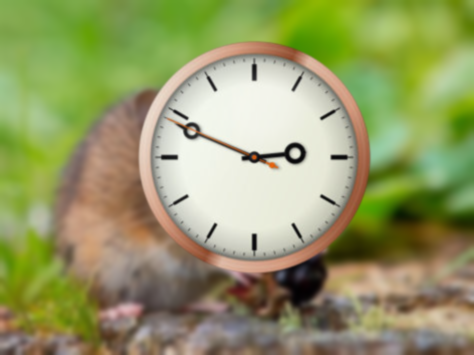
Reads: 2 h 48 min 49 s
